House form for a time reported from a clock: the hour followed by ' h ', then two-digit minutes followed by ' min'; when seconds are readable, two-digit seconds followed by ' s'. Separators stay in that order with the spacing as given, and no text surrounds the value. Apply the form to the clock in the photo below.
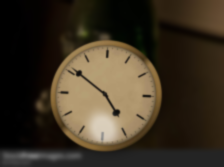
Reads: 4 h 51 min
